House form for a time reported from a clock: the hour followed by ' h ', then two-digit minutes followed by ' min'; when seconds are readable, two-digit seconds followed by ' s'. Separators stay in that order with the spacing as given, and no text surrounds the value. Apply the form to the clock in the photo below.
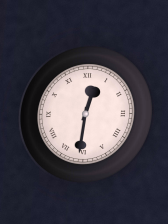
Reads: 12 h 31 min
